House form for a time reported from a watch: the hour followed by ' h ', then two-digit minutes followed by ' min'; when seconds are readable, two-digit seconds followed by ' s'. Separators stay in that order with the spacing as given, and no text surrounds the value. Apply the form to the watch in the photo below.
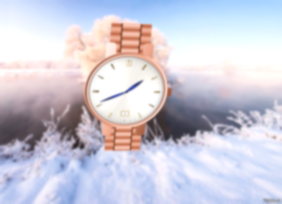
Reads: 1 h 41 min
